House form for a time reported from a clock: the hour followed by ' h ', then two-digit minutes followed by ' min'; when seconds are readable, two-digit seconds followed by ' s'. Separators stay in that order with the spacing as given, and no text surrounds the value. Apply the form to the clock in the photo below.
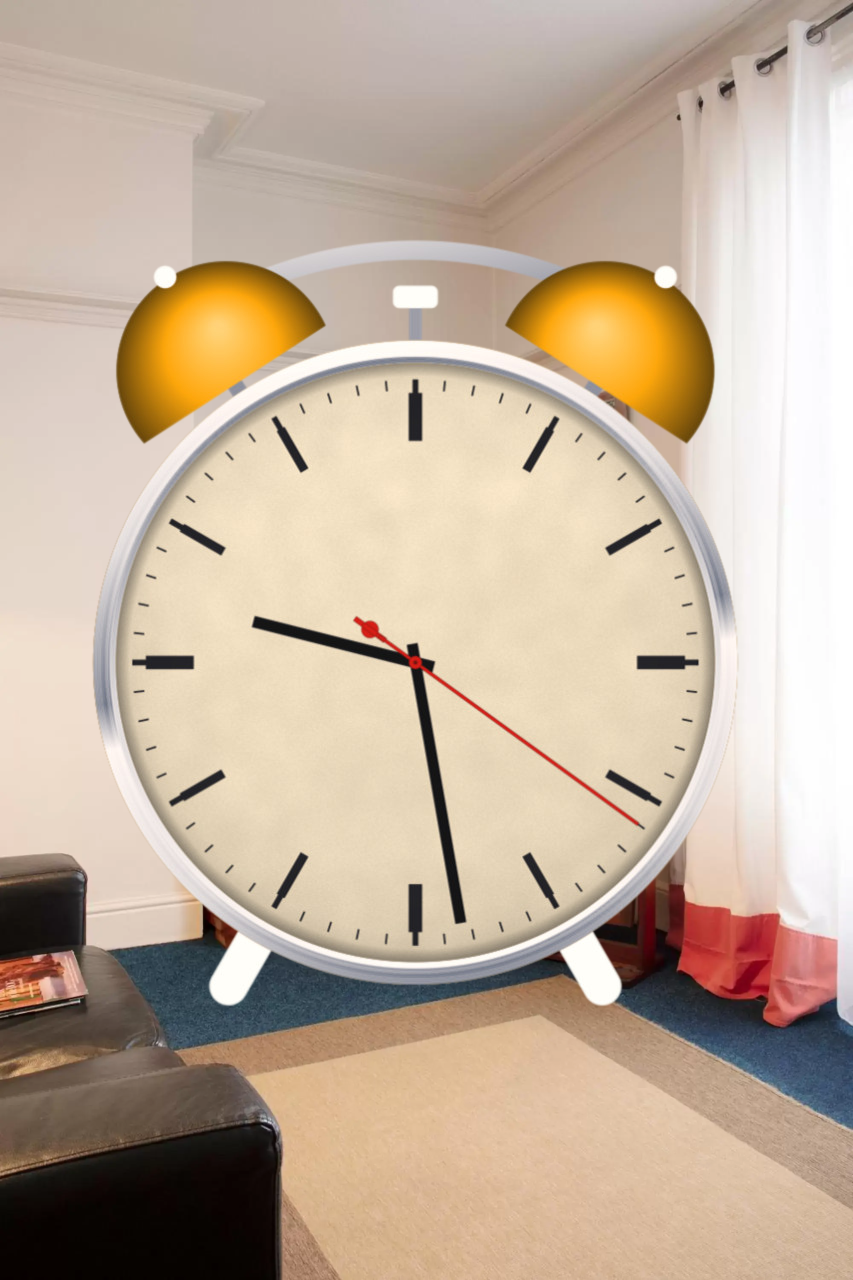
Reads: 9 h 28 min 21 s
